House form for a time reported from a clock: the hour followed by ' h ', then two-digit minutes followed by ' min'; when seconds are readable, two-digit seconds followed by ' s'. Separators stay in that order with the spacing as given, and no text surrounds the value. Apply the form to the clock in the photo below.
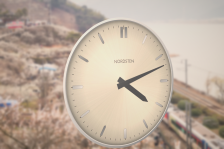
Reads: 4 h 12 min
